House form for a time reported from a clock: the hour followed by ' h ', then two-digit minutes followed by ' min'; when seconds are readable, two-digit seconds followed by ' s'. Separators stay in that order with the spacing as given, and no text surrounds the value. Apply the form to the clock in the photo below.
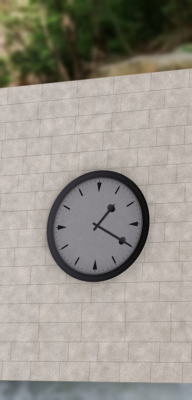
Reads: 1 h 20 min
